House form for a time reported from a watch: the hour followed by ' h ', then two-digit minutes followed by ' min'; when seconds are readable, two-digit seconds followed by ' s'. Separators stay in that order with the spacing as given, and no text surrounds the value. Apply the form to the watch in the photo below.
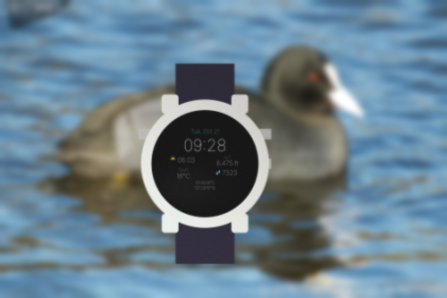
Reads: 9 h 28 min
